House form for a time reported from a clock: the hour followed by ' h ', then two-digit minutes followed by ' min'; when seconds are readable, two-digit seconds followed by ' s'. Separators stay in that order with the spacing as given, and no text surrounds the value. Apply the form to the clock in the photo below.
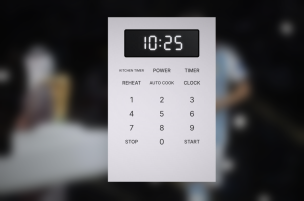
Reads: 10 h 25 min
